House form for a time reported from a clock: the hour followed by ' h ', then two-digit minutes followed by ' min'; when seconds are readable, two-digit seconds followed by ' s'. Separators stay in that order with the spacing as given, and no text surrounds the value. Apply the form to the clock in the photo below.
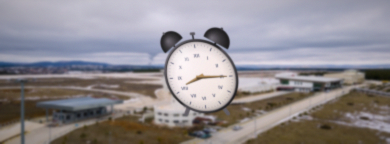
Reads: 8 h 15 min
